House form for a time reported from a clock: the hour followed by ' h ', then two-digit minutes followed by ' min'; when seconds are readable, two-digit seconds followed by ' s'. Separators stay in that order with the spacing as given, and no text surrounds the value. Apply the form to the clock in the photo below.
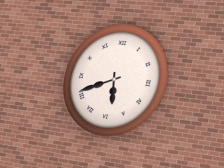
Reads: 5 h 41 min
